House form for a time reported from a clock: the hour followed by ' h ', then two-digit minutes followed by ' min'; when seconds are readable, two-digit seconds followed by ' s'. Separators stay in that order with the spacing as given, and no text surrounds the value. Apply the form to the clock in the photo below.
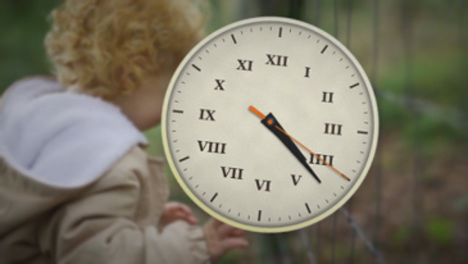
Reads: 4 h 22 min 20 s
